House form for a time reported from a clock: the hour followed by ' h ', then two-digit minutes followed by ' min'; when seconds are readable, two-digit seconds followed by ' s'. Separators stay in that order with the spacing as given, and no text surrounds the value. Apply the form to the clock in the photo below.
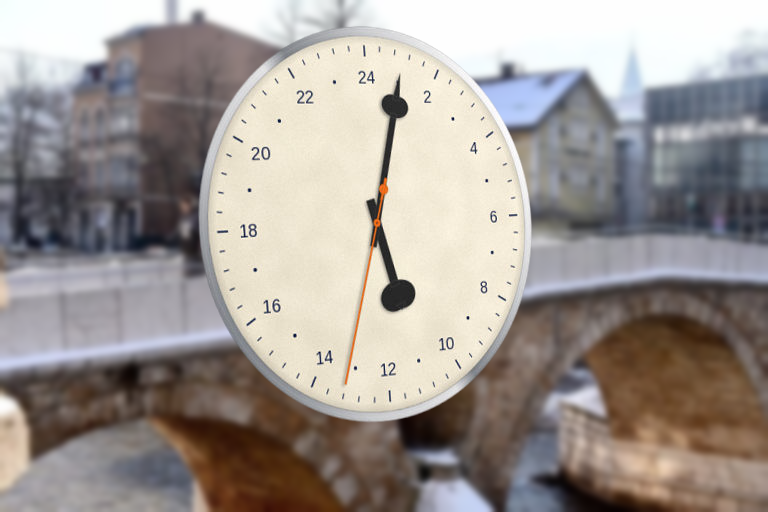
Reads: 11 h 02 min 33 s
